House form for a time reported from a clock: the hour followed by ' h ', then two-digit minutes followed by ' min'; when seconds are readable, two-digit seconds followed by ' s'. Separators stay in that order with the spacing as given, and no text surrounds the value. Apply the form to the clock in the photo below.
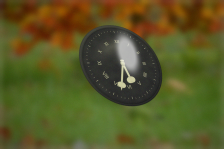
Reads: 5 h 33 min
